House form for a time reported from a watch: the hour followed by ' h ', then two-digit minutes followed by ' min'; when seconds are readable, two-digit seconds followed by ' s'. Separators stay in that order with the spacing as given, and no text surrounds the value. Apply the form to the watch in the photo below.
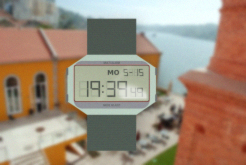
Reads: 19 h 39 min 49 s
